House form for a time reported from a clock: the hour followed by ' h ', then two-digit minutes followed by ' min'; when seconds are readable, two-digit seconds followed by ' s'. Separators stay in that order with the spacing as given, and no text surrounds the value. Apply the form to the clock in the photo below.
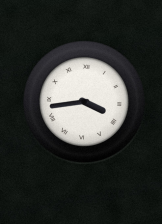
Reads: 3 h 43 min
